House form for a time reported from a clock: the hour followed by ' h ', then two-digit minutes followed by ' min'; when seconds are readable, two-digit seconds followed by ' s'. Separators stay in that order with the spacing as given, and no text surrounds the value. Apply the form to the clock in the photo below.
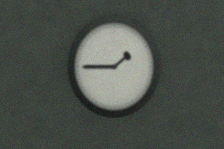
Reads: 1 h 45 min
